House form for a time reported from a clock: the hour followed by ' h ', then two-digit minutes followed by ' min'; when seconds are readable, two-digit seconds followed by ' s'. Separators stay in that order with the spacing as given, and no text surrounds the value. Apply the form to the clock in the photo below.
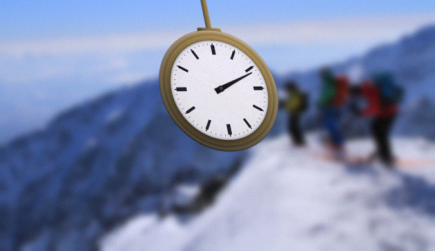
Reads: 2 h 11 min
